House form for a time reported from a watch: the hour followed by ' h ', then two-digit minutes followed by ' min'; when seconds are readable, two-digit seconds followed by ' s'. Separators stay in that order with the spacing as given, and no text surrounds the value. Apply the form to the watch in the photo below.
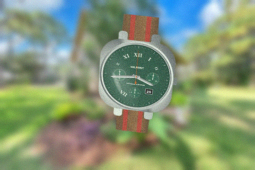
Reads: 3 h 44 min
